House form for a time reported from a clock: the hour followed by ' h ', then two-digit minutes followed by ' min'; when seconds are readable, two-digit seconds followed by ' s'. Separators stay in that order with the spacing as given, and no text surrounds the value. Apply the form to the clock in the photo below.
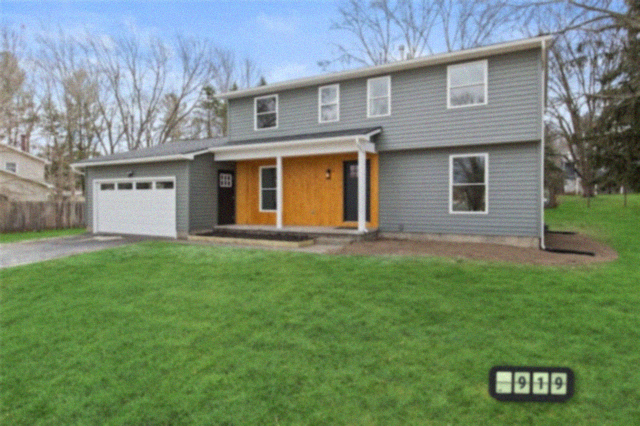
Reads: 9 h 19 min
